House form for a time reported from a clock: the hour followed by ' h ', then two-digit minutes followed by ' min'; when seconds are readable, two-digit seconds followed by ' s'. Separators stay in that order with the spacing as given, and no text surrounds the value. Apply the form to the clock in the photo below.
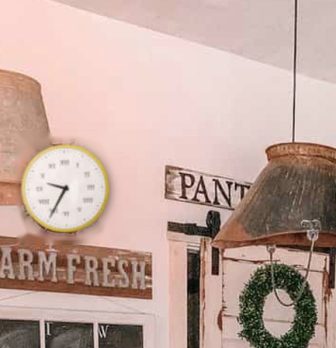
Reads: 9 h 35 min
